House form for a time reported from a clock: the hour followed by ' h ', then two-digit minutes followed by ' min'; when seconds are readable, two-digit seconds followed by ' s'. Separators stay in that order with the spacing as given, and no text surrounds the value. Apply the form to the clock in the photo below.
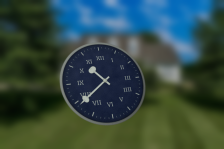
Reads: 10 h 39 min
